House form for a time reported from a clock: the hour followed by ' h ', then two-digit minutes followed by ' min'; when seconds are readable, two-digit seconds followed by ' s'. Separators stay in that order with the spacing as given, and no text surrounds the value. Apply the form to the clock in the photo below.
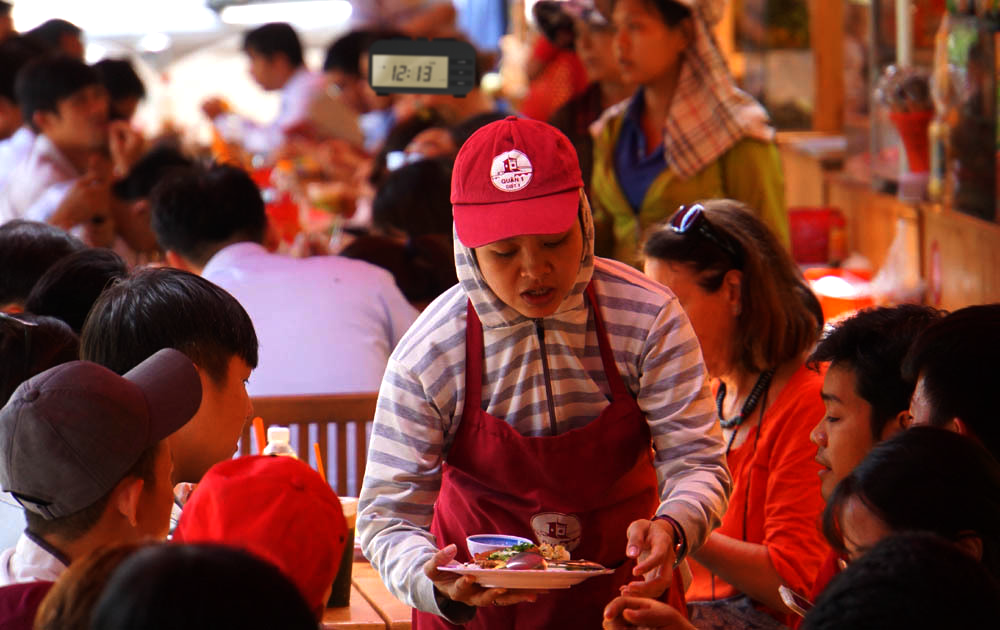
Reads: 12 h 13 min
